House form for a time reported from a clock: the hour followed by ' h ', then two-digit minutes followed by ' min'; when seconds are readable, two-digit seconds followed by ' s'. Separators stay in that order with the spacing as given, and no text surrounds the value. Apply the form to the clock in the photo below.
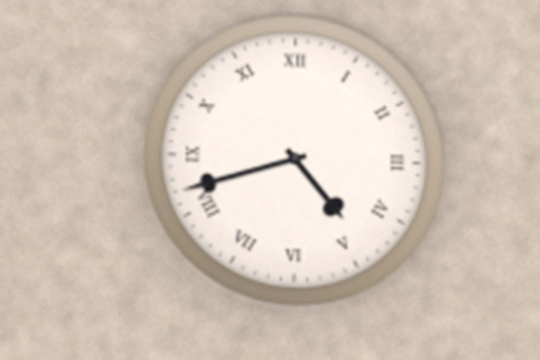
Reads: 4 h 42 min
